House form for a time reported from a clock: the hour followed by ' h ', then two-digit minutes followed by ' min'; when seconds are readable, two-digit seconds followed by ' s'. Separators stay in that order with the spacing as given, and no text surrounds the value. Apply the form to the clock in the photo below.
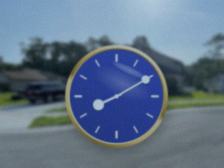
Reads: 8 h 10 min
